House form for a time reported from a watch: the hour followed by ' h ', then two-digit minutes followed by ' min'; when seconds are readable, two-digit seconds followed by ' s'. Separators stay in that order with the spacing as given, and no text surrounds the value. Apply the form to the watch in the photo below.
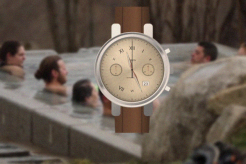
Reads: 11 h 26 min
